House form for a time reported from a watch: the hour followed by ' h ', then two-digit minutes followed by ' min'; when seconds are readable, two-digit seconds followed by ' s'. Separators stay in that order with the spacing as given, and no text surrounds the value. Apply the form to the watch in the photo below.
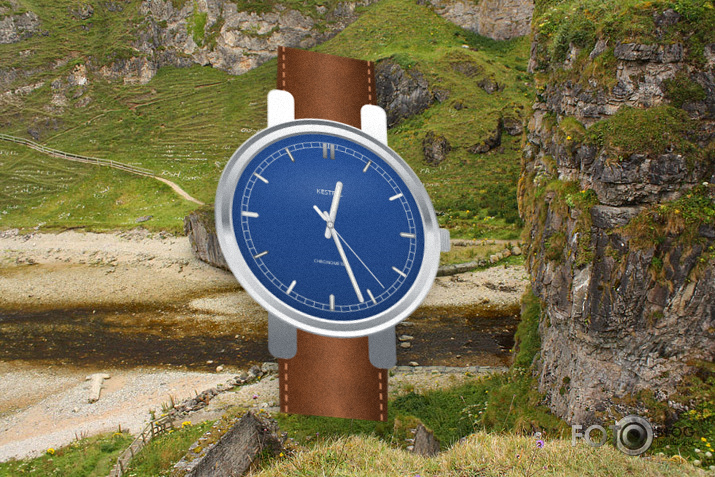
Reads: 12 h 26 min 23 s
